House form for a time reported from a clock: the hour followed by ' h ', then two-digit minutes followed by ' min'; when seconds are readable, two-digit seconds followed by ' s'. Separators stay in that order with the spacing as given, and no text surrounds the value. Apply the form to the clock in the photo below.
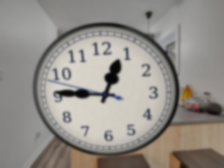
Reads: 12 h 45 min 48 s
